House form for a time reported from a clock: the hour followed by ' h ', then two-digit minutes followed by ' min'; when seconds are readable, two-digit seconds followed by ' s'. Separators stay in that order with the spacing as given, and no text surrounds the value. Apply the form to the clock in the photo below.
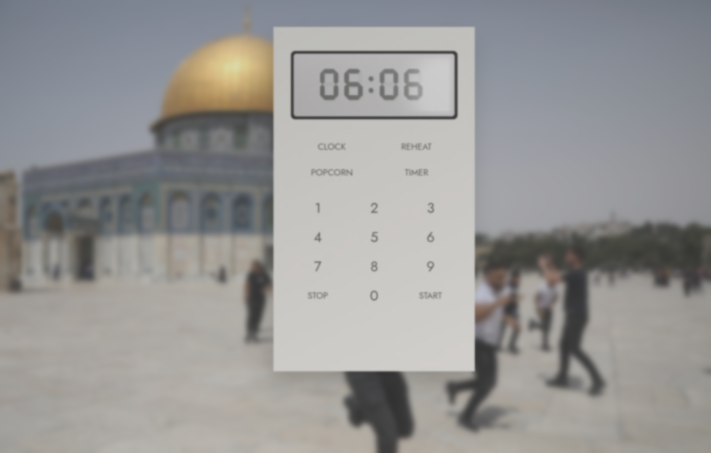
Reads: 6 h 06 min
